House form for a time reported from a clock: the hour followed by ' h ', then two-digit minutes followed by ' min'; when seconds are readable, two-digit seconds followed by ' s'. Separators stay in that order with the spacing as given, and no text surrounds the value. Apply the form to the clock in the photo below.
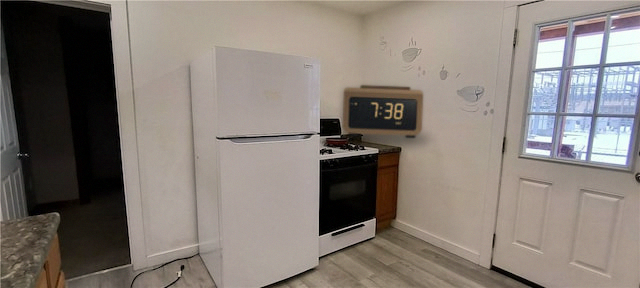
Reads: 7 h 38 min
